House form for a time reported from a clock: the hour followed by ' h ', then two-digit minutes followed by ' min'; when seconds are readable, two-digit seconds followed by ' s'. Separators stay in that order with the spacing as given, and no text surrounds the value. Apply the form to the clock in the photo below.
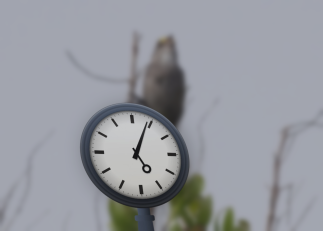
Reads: 5 h 04 min
